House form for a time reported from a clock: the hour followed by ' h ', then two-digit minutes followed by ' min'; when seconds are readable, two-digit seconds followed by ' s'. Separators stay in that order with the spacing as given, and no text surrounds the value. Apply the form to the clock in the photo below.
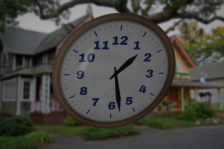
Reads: 1 h 28 min
